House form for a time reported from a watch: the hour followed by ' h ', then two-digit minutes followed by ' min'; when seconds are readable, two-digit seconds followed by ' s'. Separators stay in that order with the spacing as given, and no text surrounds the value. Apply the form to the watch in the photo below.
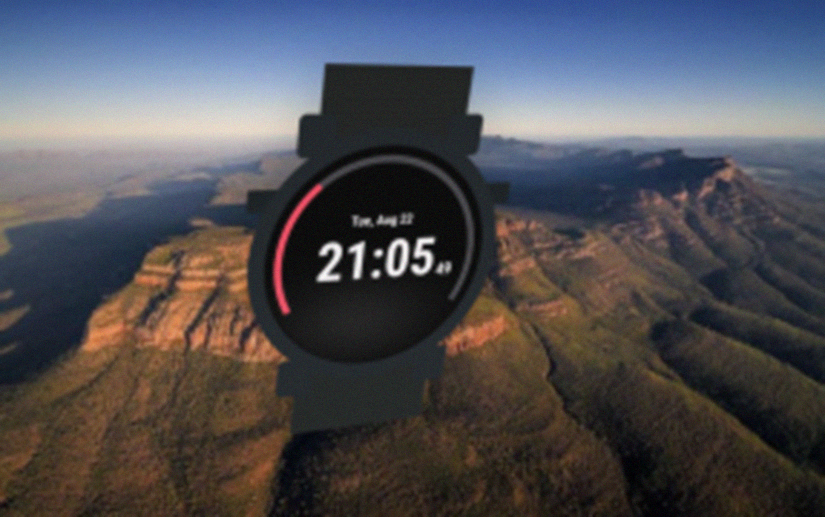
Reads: 21 h 05 min
